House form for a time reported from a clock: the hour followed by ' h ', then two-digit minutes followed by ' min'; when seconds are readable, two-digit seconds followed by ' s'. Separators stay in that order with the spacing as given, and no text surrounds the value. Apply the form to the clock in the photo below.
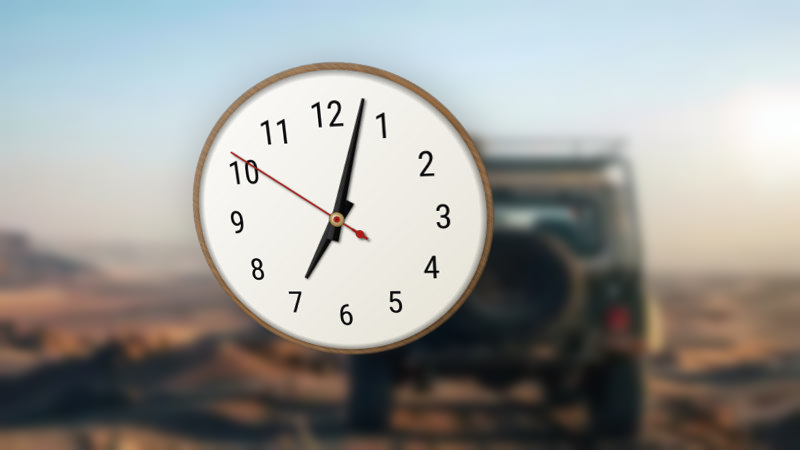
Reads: 7 h 02 min 51 s
